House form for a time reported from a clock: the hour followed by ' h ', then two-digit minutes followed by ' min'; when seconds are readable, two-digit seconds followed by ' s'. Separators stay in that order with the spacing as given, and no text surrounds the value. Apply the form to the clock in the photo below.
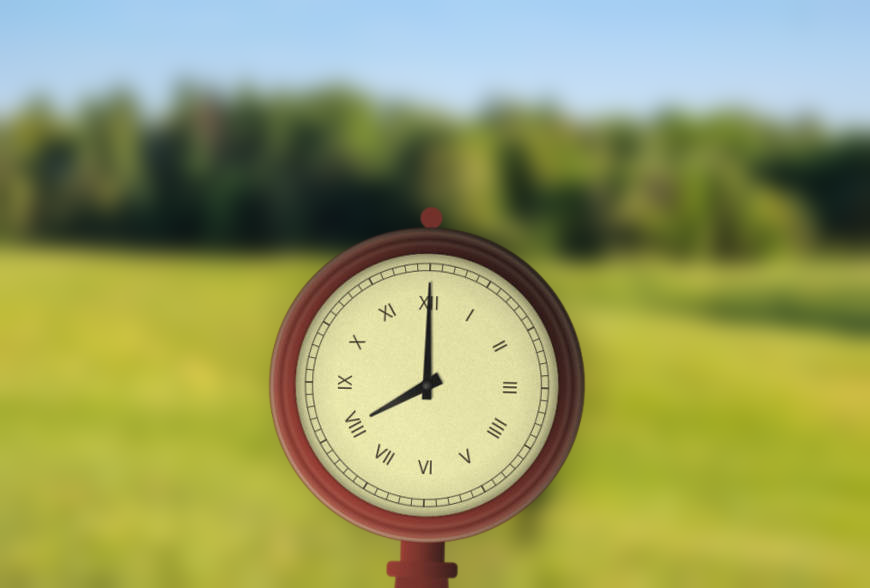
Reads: 8 h 00 min
